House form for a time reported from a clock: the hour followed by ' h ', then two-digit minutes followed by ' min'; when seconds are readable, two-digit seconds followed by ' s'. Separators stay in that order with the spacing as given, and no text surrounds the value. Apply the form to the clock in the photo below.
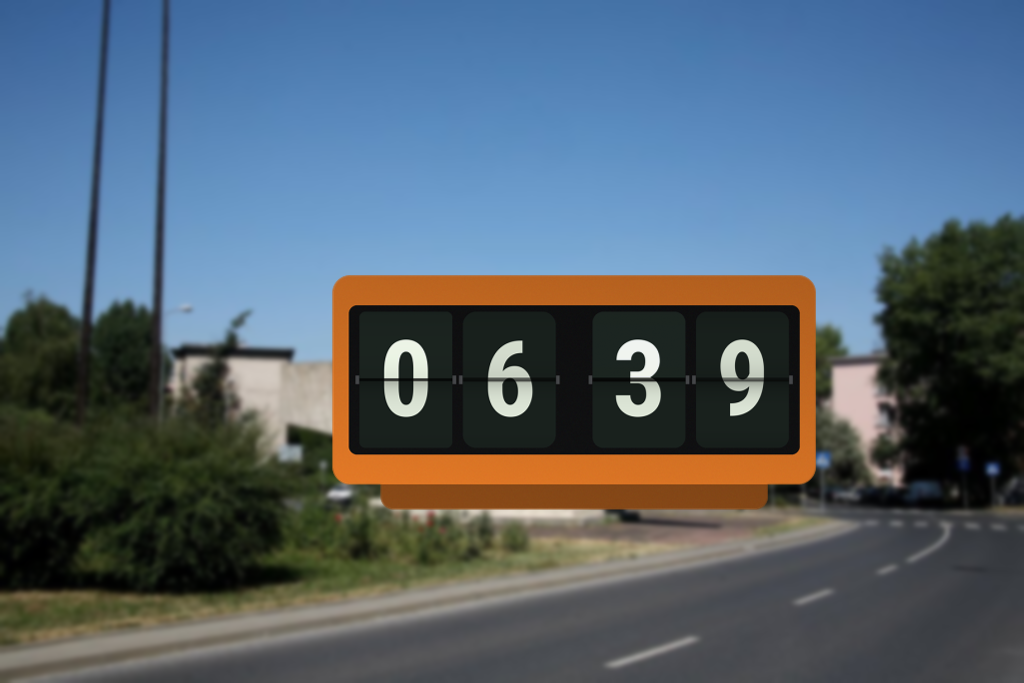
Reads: 6 h 39 min
